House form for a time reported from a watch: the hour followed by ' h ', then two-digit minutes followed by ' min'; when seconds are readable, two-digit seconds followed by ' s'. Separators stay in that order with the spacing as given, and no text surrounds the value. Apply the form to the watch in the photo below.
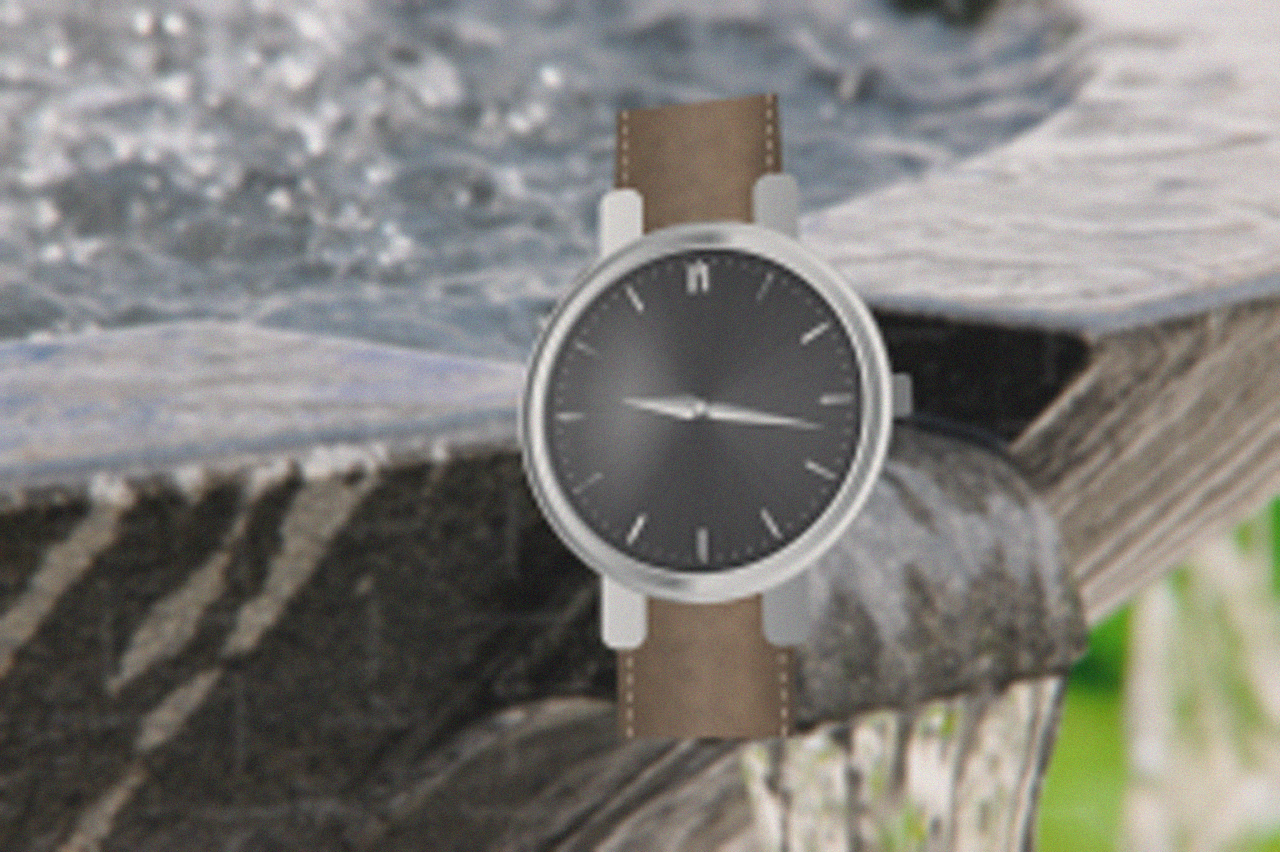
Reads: 9 h 17 min
